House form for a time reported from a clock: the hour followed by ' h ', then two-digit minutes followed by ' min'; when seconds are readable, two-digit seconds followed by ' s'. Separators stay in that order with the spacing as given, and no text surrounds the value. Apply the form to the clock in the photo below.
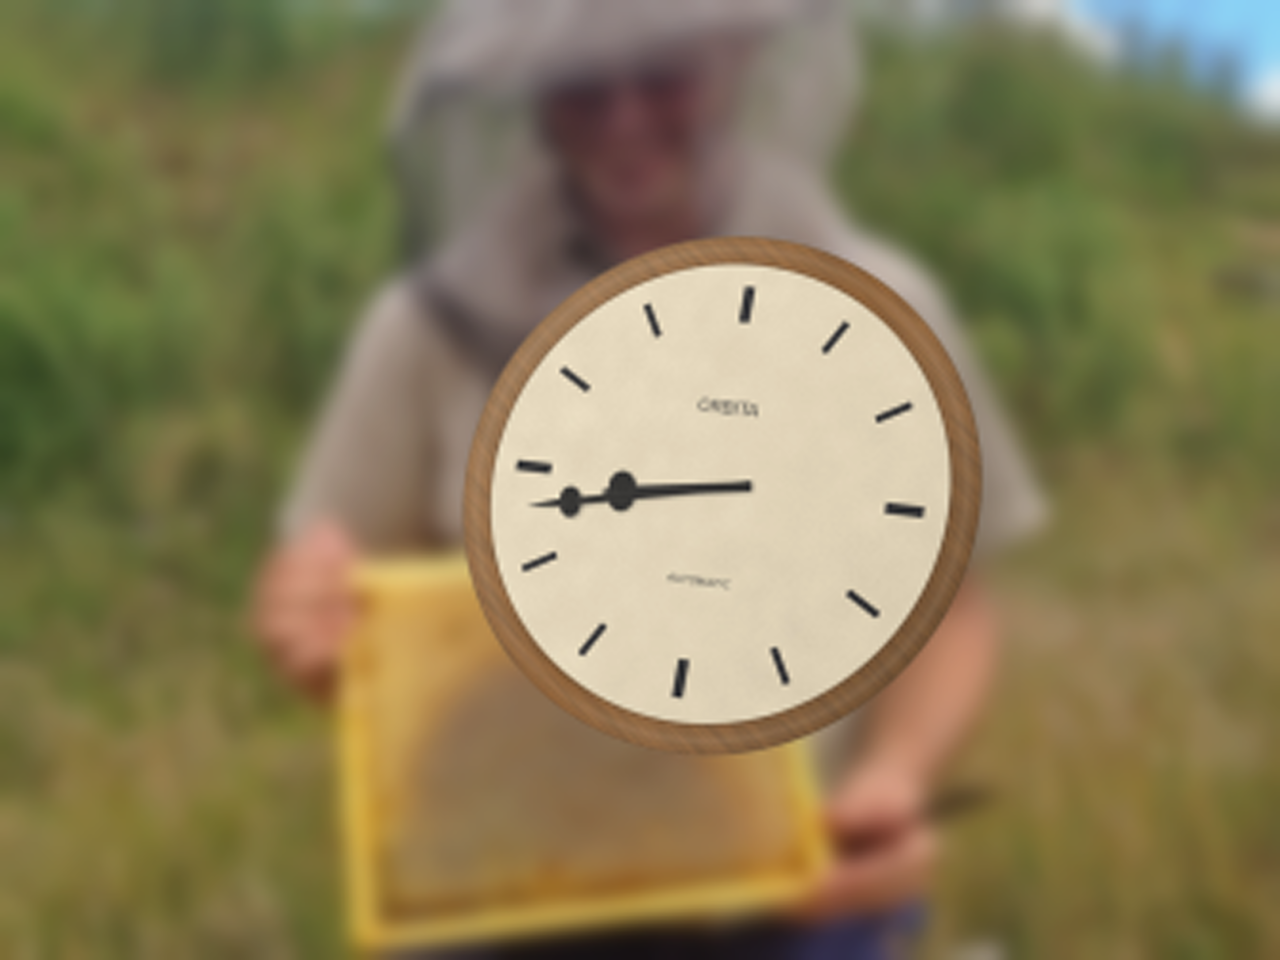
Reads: 8 h 43 min
